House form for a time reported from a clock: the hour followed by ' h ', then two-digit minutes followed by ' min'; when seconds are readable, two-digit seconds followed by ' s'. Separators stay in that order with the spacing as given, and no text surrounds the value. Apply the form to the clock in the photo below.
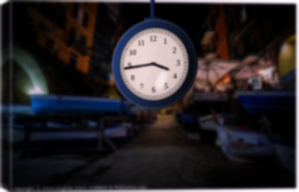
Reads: 3 h 44 min
